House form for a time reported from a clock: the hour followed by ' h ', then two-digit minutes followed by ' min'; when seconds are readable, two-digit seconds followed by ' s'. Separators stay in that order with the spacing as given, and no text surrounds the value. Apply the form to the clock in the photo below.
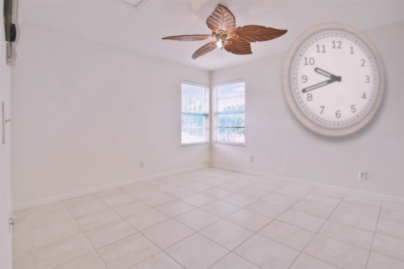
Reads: 9 h 42 min
